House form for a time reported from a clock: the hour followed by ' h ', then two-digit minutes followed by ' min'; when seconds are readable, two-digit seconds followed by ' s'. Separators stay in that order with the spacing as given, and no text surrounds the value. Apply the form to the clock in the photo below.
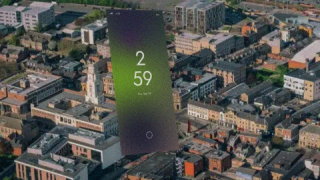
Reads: 2 h 59 min
